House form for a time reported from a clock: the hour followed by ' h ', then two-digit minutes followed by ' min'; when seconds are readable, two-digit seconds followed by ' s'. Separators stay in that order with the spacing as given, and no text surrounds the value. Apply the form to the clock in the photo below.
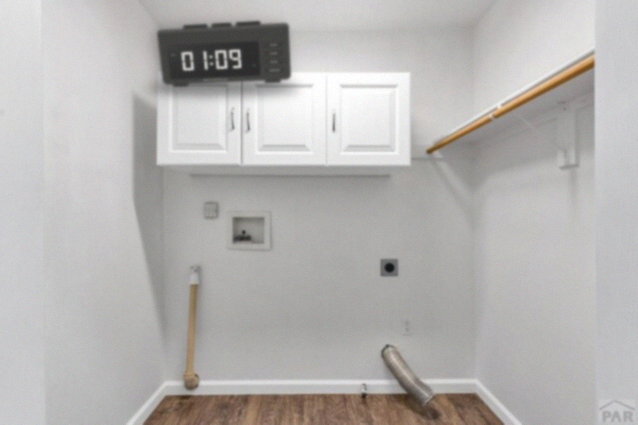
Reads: 1 h 09 min
